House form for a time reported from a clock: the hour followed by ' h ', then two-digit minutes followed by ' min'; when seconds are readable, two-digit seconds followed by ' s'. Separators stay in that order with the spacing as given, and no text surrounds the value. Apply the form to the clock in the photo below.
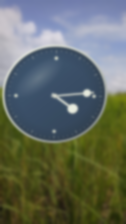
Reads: 4 h 14 min
